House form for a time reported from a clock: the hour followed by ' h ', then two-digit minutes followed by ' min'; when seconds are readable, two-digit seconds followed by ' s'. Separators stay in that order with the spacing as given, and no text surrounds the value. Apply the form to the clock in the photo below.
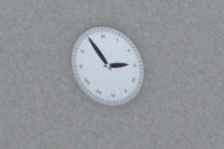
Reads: 2 h 55 min
